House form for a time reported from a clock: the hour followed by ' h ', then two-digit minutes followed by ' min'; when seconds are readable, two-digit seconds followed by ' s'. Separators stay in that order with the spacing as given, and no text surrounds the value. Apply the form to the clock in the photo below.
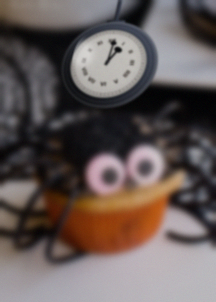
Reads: 1 h 01 min
